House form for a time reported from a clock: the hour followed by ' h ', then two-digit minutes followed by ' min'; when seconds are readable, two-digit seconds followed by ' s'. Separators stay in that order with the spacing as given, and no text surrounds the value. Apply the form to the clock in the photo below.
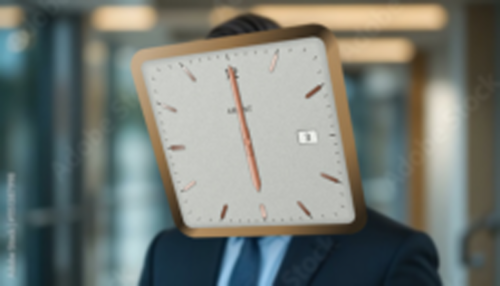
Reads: 6 h 00 min
